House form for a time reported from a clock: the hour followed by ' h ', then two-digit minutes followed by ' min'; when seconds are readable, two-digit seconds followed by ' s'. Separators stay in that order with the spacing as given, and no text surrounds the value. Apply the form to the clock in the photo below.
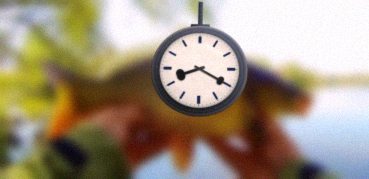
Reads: 8 h 20 min
